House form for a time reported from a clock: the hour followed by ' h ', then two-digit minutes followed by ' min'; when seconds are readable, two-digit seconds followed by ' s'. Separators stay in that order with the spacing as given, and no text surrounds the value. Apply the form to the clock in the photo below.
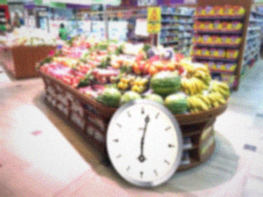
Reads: 6 h 02 min
